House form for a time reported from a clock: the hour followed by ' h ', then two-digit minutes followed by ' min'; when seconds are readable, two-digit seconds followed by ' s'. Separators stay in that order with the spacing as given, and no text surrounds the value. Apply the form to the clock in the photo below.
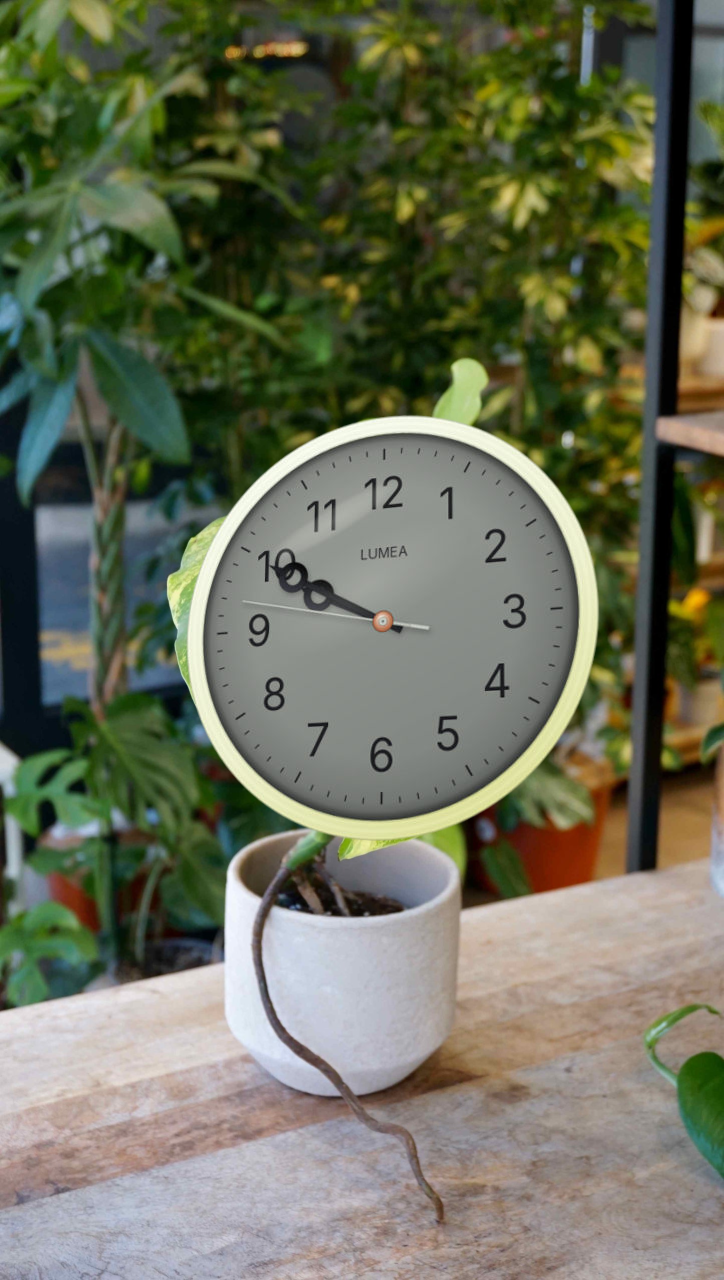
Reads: 9 h 49 min 47 s
